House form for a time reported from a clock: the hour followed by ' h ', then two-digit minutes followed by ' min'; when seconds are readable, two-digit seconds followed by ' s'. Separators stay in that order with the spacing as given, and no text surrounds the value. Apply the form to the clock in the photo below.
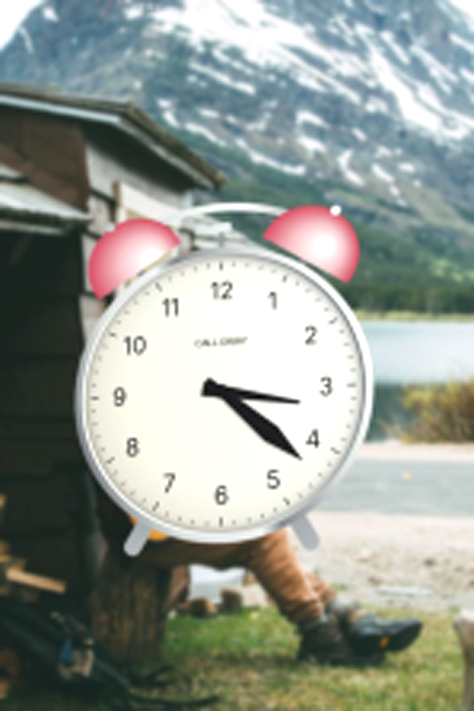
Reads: 3 h 22 min
